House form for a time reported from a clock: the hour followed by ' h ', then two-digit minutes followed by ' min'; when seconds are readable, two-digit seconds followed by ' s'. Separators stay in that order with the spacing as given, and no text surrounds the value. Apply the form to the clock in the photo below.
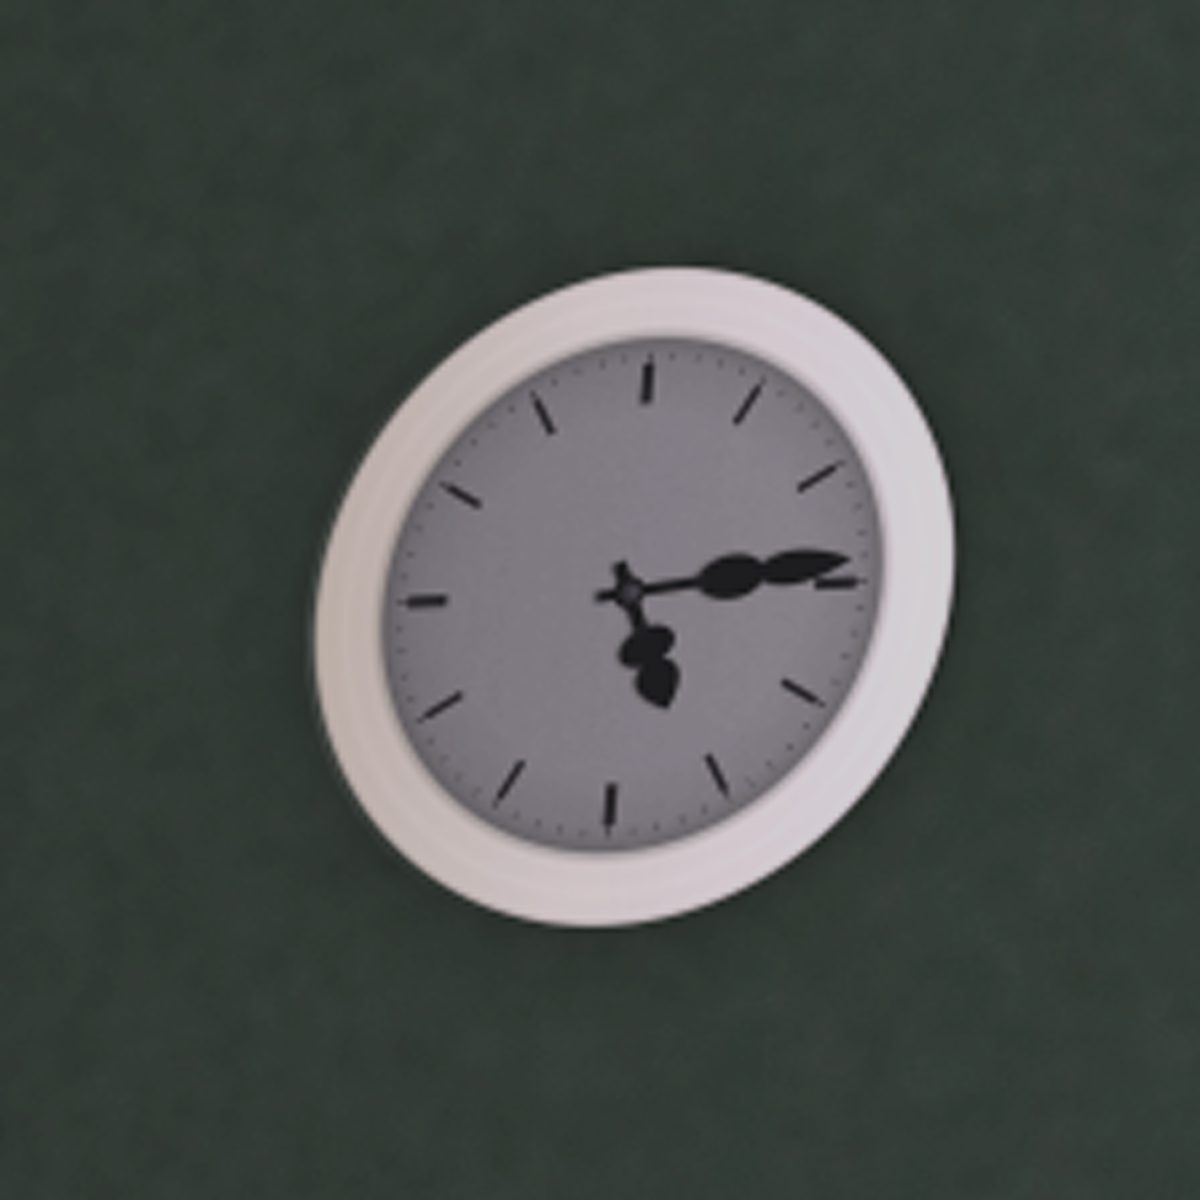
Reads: 5 h 14 min
